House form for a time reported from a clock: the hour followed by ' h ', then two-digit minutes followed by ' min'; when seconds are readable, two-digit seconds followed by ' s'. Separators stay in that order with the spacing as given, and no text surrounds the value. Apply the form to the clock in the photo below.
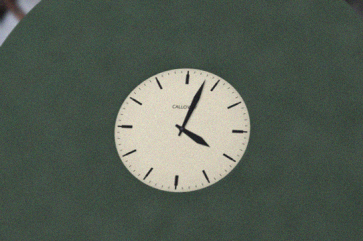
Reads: 4 h 03 min
